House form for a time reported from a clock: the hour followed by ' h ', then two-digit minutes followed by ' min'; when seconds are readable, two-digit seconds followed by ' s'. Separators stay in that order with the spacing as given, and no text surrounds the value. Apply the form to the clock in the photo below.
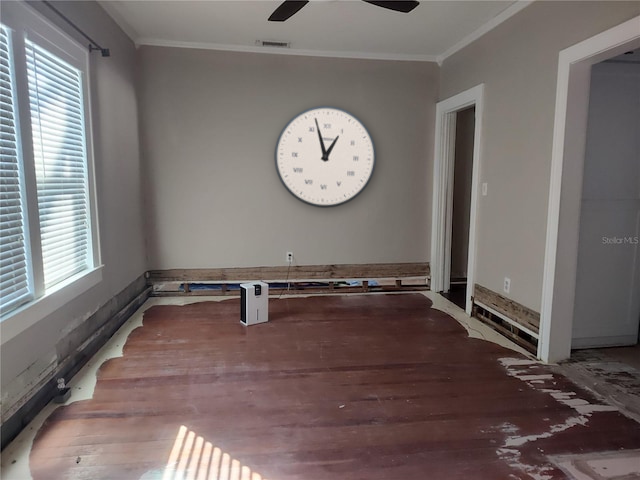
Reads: 12 h 57 min
